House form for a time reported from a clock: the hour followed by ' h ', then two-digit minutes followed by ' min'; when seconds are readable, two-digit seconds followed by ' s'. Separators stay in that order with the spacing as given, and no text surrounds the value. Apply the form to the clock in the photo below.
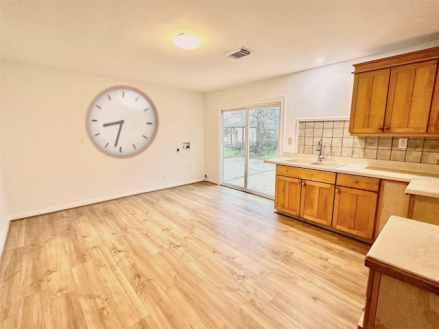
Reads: 8 h 32 min
